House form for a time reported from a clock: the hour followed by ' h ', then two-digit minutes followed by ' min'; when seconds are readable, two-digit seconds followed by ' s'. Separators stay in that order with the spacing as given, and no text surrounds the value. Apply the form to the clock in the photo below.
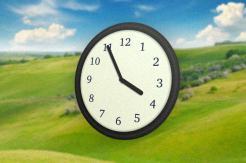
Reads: 3 h 55 min
